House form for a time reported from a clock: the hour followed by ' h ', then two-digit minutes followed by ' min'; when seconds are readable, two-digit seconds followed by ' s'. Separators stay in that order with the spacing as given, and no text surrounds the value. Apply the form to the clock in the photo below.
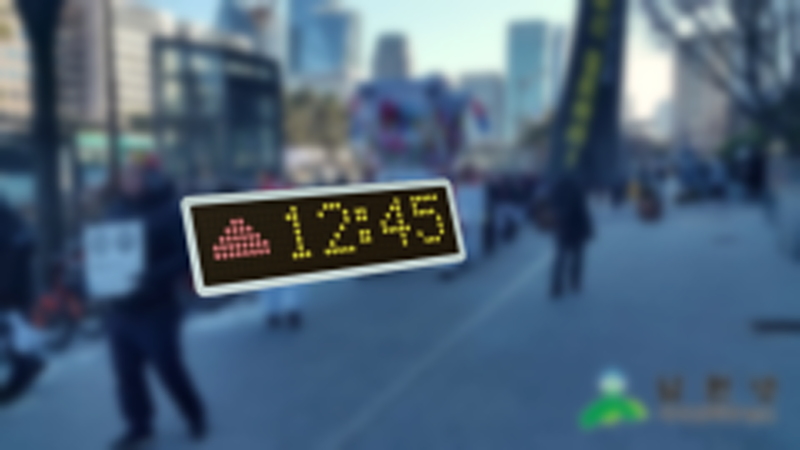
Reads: 12 h 45 min
